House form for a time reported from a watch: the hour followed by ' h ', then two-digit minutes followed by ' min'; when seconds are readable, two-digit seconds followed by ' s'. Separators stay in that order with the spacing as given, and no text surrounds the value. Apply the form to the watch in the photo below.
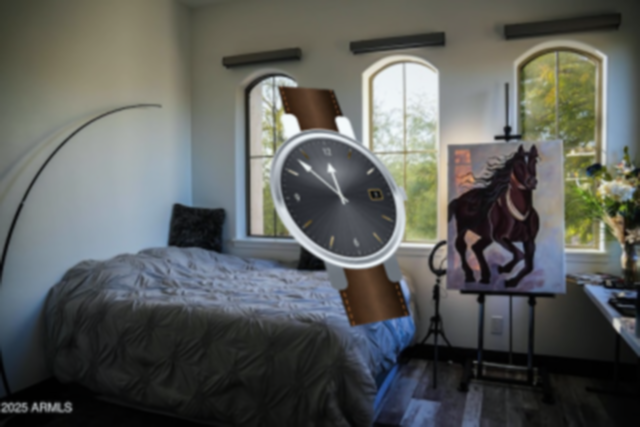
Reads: 11 h 53 min
